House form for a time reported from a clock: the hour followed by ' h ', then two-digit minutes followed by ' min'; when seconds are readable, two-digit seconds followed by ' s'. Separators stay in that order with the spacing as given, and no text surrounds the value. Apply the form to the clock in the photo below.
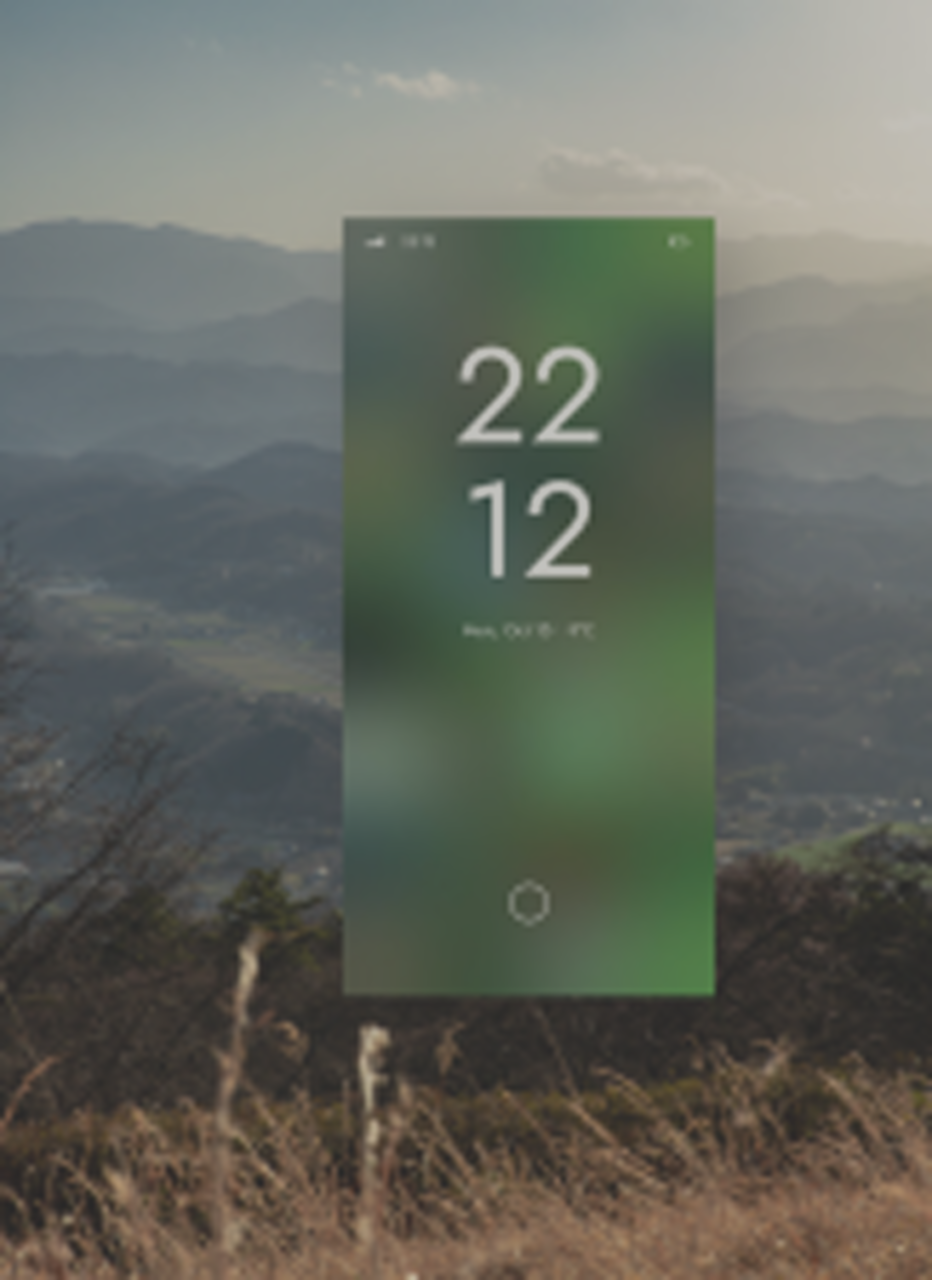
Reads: 22 h 12 min
